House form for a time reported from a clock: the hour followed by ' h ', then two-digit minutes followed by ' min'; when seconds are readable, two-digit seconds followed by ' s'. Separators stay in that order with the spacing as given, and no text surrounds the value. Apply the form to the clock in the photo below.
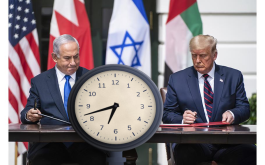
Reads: 6 h 42 min
